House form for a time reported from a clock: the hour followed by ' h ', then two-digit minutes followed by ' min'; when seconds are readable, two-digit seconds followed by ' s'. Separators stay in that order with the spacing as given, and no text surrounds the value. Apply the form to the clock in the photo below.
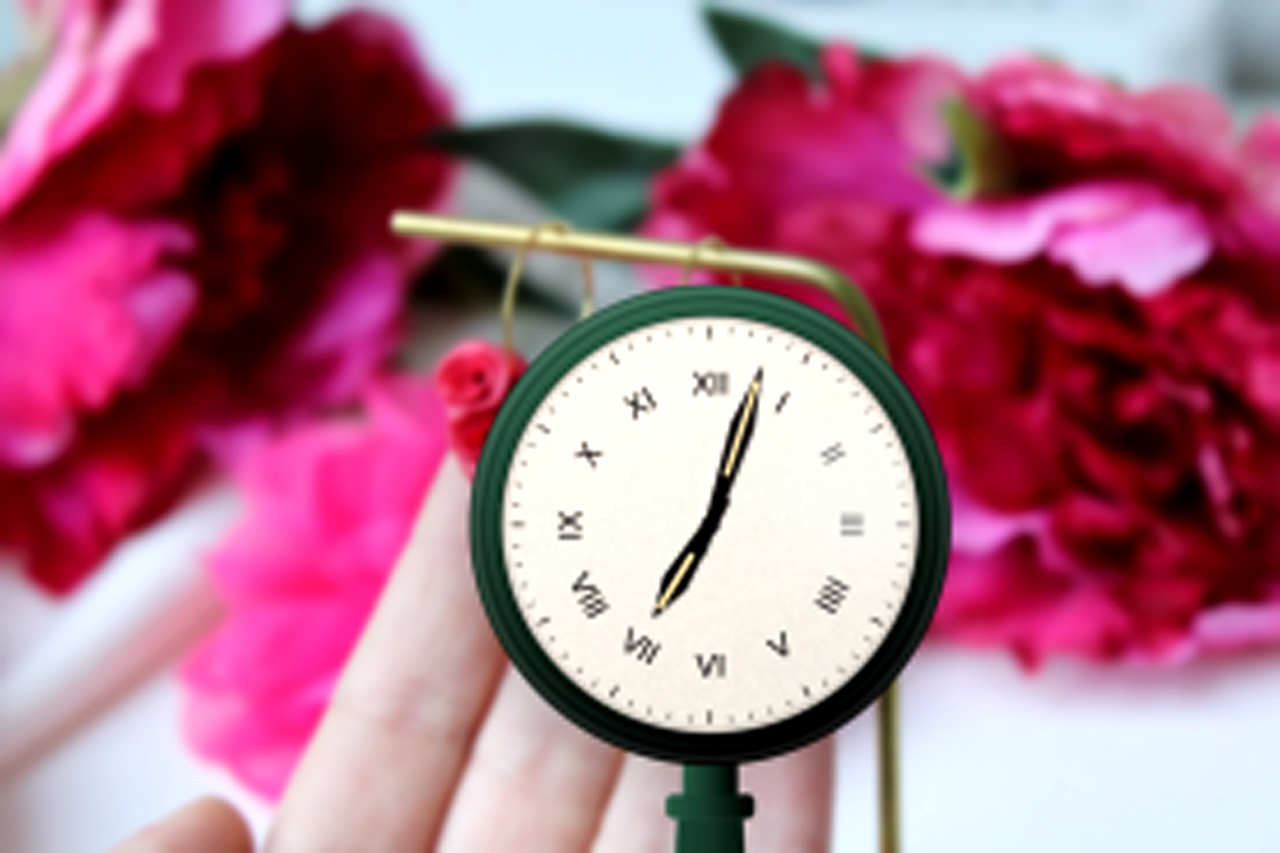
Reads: 7 h 03 min
